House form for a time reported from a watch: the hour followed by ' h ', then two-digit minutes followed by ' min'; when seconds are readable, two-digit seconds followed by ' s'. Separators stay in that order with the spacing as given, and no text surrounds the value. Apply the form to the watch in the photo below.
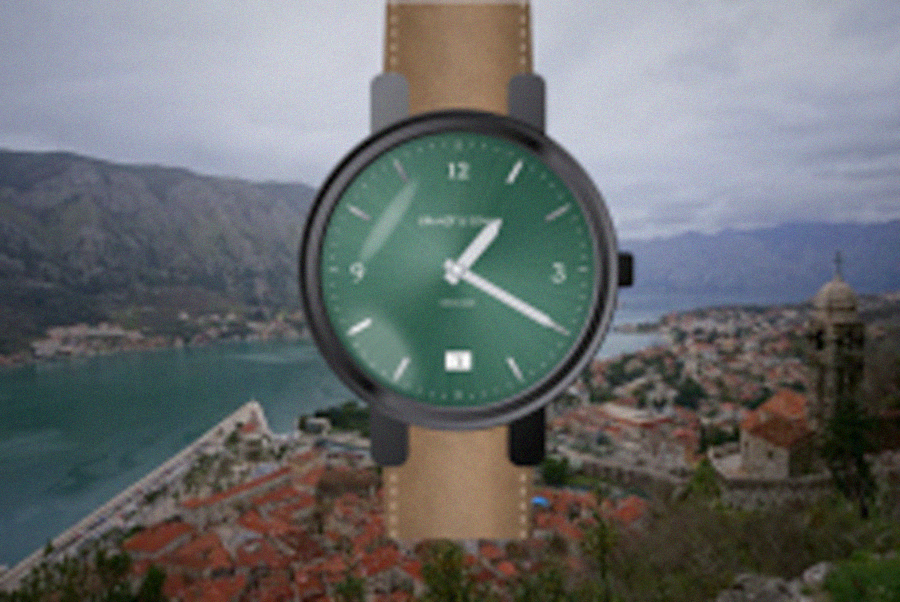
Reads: 1 h 20 min
